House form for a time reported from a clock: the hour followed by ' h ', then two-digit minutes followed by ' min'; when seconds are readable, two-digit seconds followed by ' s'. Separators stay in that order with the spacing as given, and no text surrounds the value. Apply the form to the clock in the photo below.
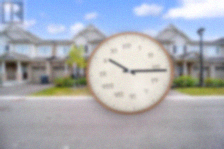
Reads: 10 h 16 min
